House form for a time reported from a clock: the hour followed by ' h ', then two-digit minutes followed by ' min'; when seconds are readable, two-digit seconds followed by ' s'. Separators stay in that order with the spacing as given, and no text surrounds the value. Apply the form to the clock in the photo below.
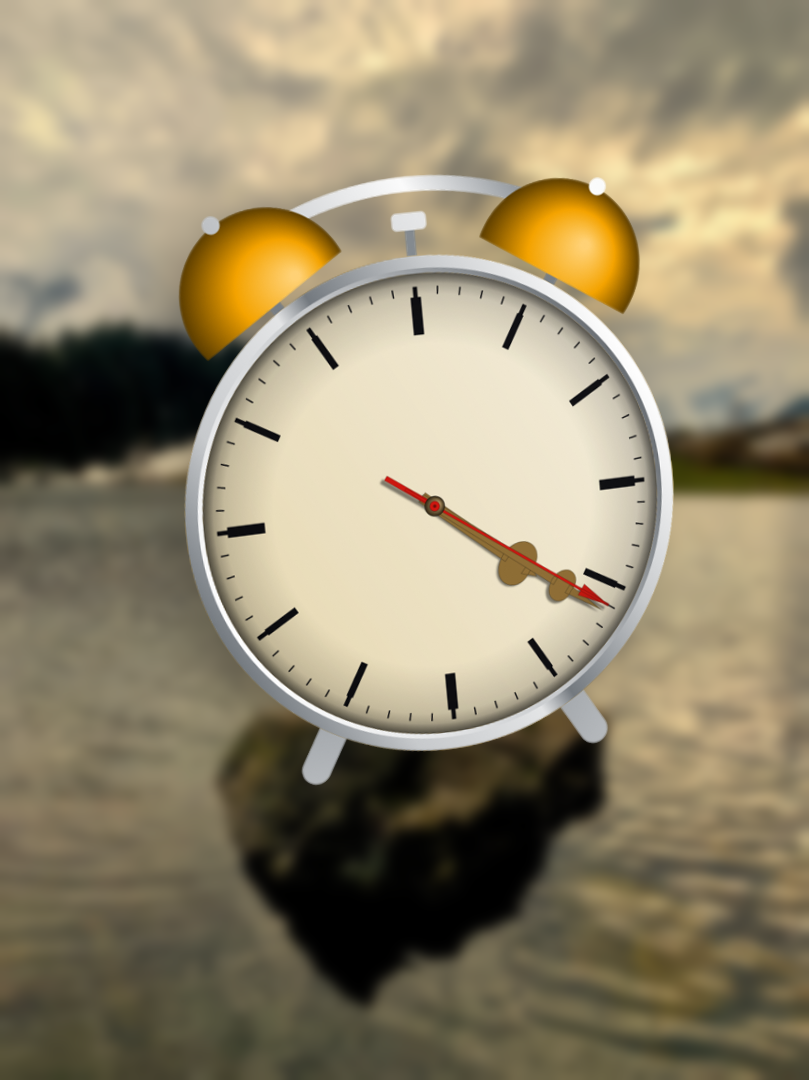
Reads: 4 h 21 min 21 s
